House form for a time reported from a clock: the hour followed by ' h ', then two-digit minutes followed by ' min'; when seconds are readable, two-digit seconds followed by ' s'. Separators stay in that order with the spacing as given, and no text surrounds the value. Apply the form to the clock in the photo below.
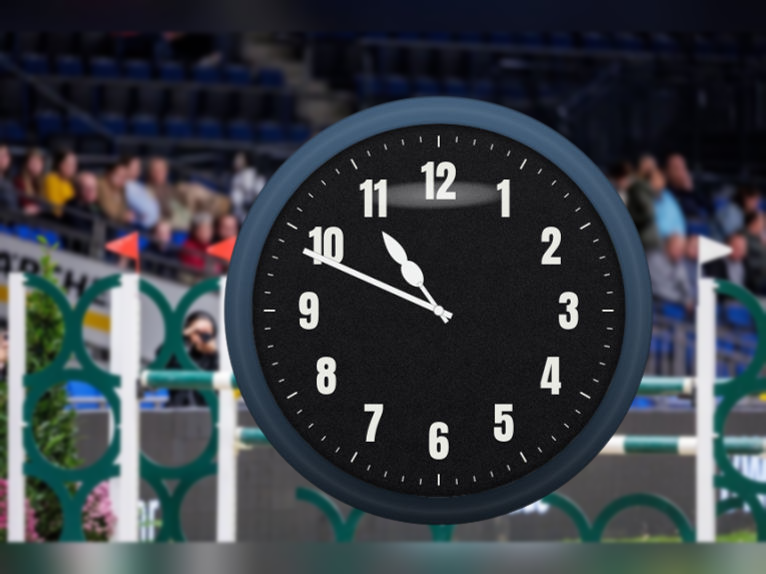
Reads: 10 h 49 min
